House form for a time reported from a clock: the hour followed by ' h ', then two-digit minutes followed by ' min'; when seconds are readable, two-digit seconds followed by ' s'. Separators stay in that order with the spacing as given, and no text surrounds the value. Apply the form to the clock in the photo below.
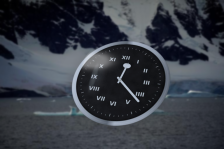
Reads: 12 h 22 min
